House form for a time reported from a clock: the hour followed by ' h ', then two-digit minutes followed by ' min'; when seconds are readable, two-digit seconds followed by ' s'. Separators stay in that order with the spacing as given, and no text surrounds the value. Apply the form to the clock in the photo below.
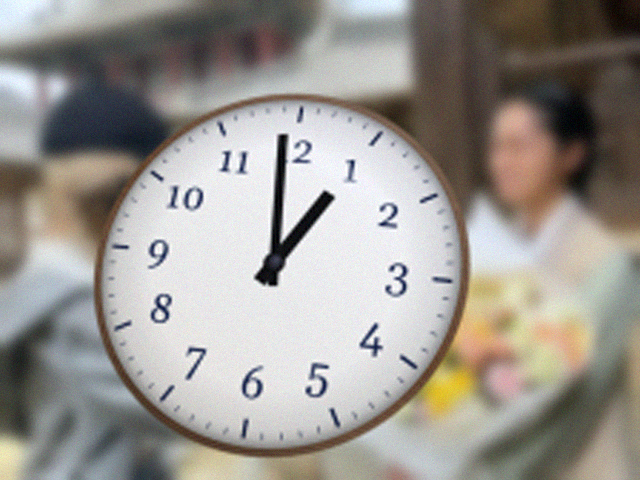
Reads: 12 h 59 min
